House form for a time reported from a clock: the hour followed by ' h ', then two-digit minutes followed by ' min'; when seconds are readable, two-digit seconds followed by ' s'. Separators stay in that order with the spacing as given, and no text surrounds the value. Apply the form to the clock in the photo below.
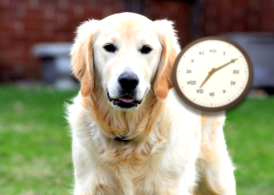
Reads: 7 h 10 min
